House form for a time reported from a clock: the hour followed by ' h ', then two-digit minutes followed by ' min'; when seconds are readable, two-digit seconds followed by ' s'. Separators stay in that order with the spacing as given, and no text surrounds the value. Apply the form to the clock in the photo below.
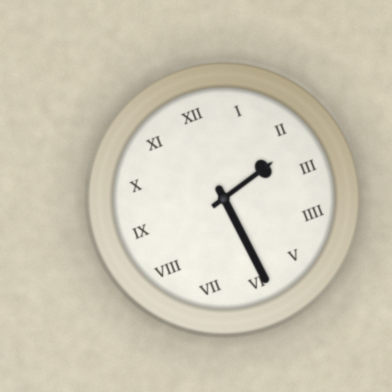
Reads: 2 h 29 min
